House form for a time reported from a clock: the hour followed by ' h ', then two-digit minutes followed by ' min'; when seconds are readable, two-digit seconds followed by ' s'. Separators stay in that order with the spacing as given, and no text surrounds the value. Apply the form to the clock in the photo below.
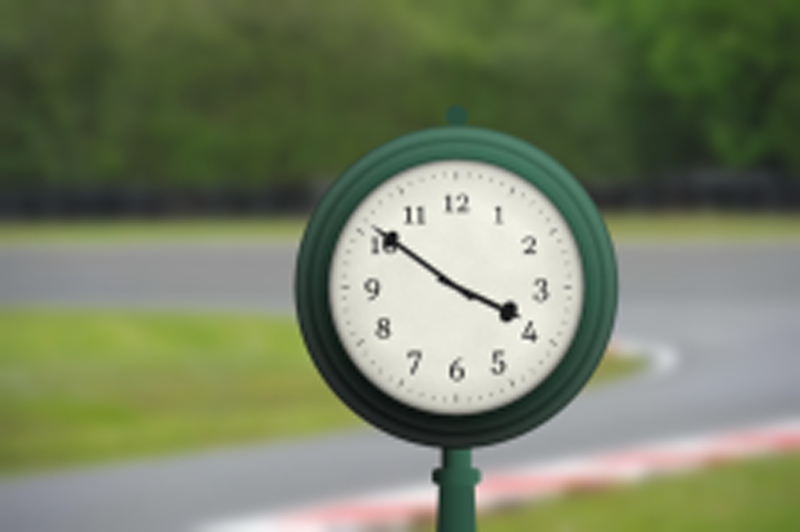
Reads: 3 h 51 min
